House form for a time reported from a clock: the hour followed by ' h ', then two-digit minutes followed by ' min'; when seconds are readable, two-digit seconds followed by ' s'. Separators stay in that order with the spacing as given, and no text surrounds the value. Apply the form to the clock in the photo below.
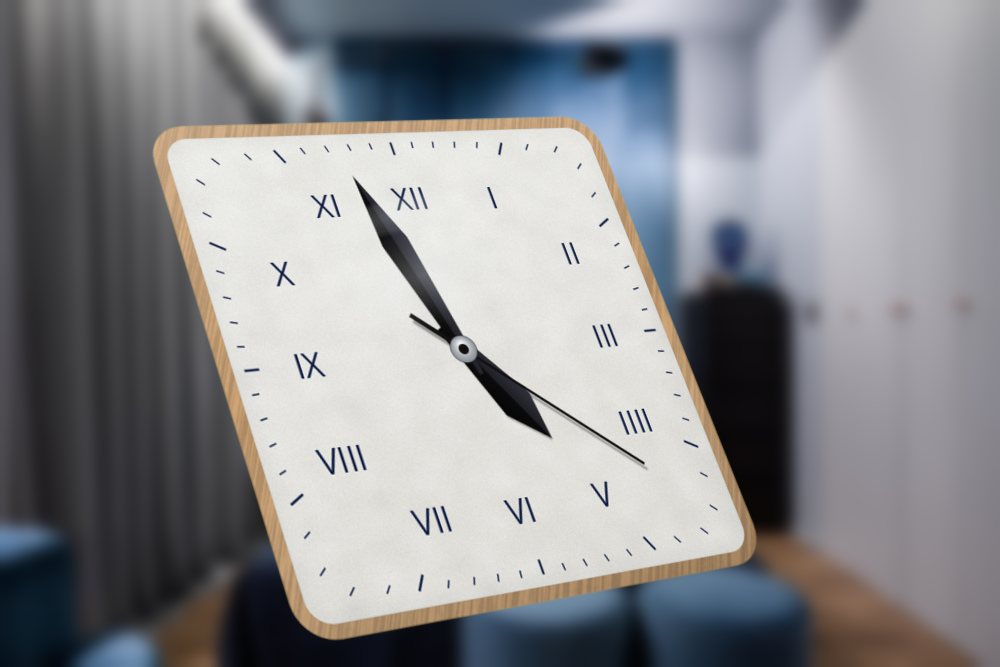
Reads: 4 h 57 min 22 s
